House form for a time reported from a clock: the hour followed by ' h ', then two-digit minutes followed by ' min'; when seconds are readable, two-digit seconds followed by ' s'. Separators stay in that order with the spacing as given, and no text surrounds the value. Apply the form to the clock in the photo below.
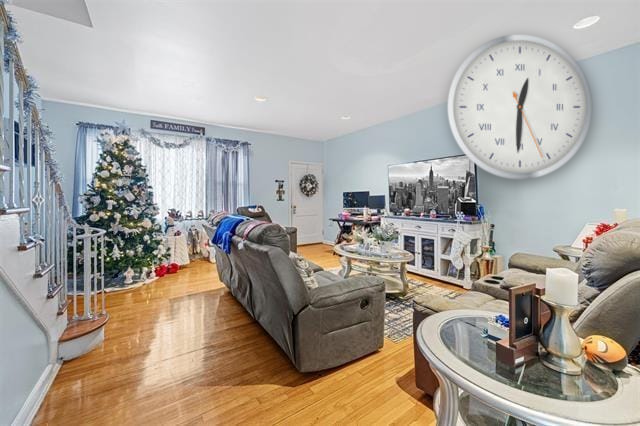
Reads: 12 h 30 min 26 s
